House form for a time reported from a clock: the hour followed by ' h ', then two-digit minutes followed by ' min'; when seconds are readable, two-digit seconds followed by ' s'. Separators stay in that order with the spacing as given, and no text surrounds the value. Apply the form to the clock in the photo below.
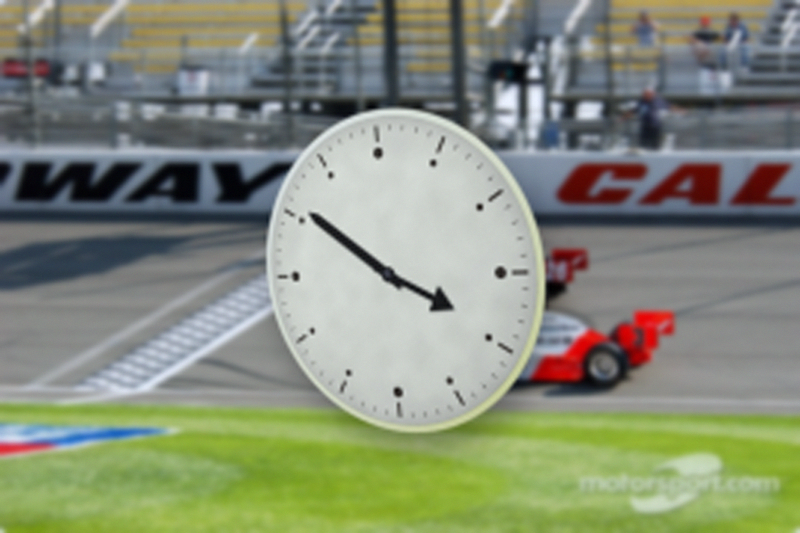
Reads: 3 h 51 min
